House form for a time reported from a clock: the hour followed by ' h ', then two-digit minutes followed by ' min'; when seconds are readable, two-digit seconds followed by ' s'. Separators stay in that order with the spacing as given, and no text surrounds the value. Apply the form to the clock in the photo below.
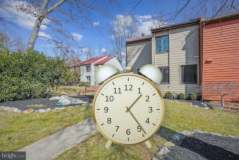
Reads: 1 h 24 min
